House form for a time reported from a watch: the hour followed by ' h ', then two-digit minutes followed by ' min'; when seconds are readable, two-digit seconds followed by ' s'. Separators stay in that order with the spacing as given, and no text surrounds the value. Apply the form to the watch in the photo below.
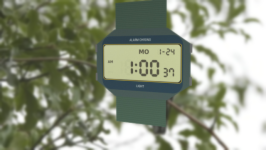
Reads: 1 h 00 min 37 s
